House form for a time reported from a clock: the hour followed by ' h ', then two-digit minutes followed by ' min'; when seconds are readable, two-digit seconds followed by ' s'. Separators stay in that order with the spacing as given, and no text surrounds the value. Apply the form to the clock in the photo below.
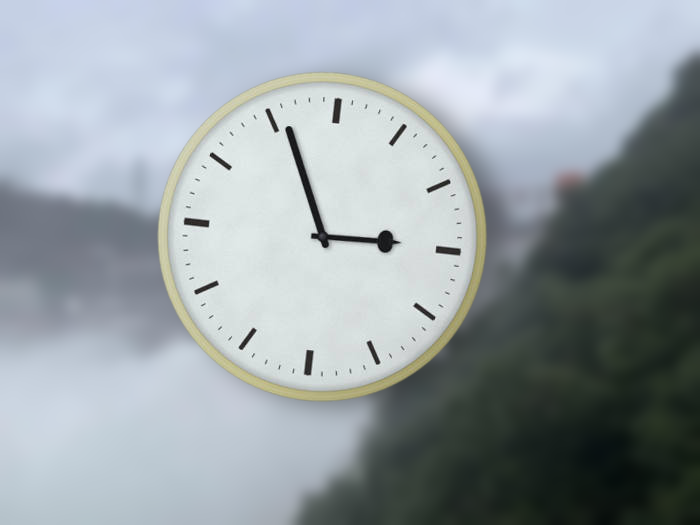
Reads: 2 h 56 min
